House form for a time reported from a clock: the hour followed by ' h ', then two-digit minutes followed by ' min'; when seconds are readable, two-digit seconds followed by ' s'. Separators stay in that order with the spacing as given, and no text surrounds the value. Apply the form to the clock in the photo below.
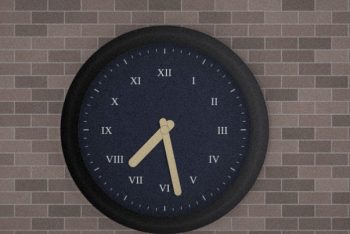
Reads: 7 h 28 min
